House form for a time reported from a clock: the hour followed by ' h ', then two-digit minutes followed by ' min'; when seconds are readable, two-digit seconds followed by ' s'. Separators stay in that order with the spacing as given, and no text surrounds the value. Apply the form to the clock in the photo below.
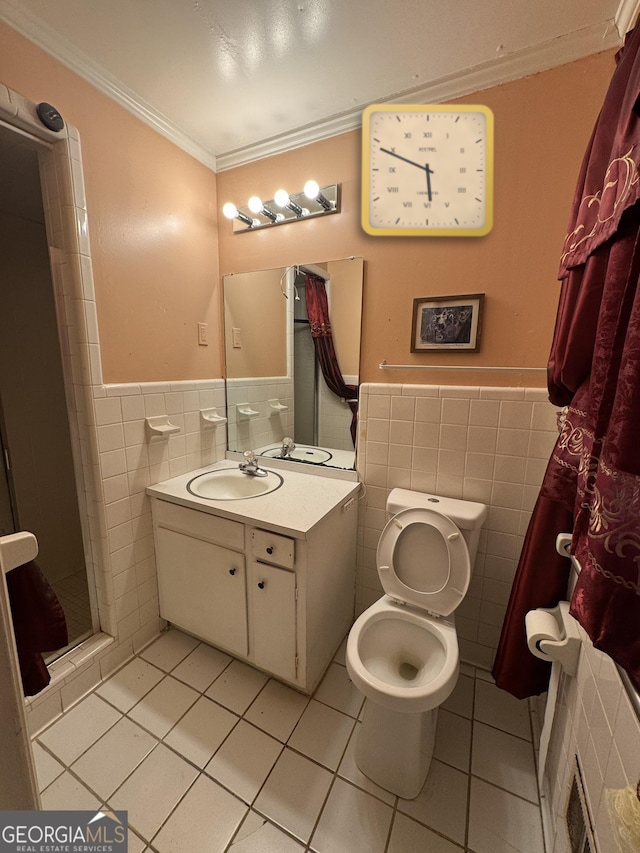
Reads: 5 h 49 min
